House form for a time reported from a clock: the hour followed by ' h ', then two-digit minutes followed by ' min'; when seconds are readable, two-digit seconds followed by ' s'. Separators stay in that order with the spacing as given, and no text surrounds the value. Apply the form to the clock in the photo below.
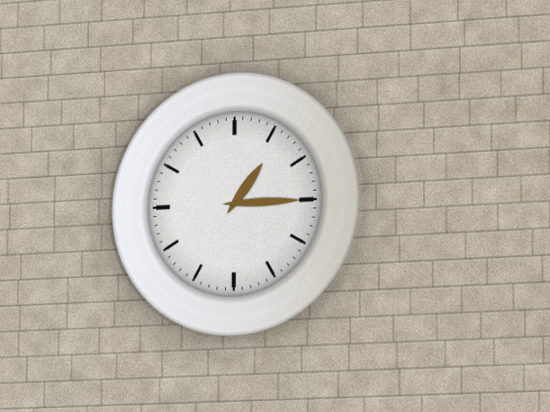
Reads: 1 h 15 min
